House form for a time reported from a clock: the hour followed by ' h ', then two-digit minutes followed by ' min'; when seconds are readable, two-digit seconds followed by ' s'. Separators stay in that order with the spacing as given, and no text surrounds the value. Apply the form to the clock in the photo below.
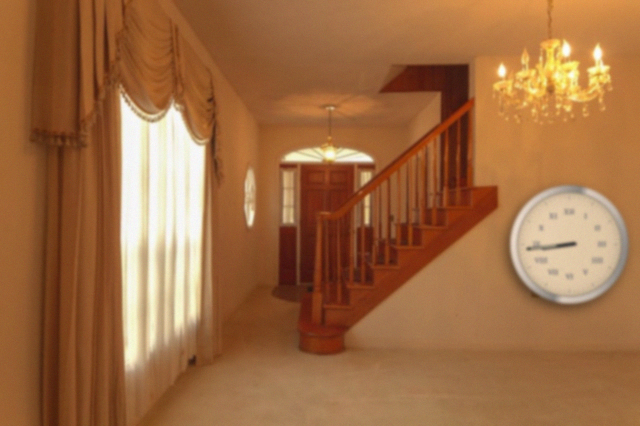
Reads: 8 h 44 min
